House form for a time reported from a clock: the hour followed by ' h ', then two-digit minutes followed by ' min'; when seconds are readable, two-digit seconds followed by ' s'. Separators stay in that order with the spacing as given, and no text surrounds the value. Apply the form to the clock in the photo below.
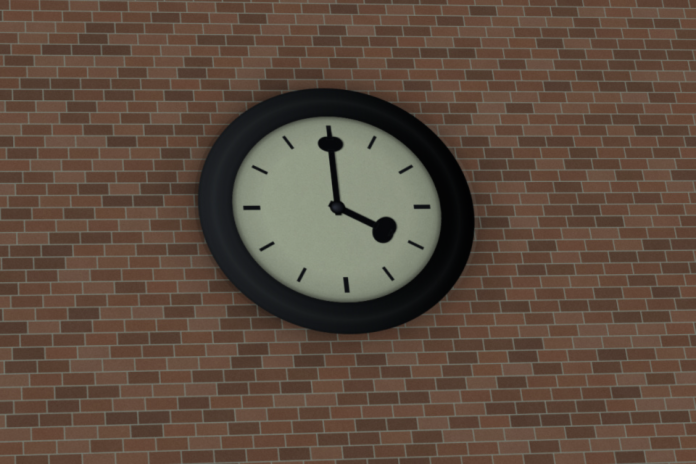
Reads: 4 h 00 min
